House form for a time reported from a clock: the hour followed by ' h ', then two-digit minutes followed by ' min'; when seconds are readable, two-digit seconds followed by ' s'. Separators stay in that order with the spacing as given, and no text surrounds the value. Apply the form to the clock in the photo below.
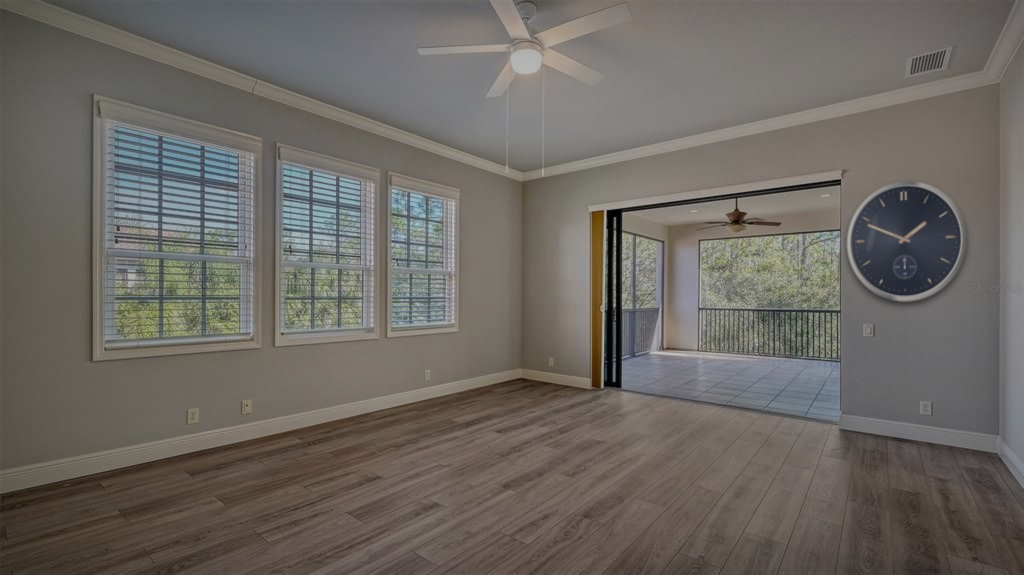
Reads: 1 h 49 min
